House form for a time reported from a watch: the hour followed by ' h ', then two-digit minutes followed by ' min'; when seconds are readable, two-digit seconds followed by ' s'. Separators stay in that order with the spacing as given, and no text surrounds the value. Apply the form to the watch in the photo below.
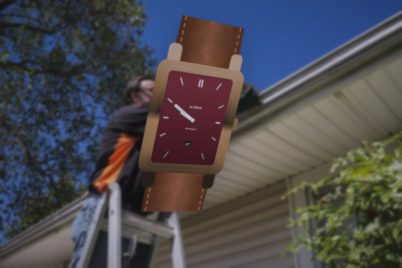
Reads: 9 h 50 min
